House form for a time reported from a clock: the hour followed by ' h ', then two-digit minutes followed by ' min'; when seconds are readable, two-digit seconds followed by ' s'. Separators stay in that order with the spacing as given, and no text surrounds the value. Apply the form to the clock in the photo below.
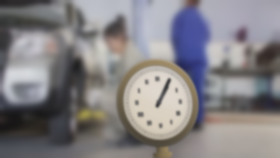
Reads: 1 h 05 min
